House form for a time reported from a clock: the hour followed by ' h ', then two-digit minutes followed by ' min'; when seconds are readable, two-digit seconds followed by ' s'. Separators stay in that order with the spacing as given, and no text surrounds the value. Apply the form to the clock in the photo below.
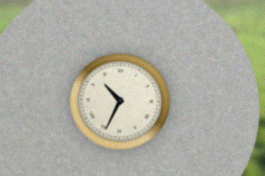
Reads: 10 h 34 min
